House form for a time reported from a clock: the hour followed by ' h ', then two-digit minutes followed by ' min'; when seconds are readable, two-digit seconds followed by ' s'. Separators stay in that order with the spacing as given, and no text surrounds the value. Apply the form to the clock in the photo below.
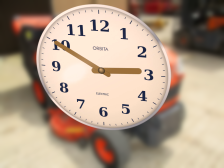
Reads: 2 h 50 min
